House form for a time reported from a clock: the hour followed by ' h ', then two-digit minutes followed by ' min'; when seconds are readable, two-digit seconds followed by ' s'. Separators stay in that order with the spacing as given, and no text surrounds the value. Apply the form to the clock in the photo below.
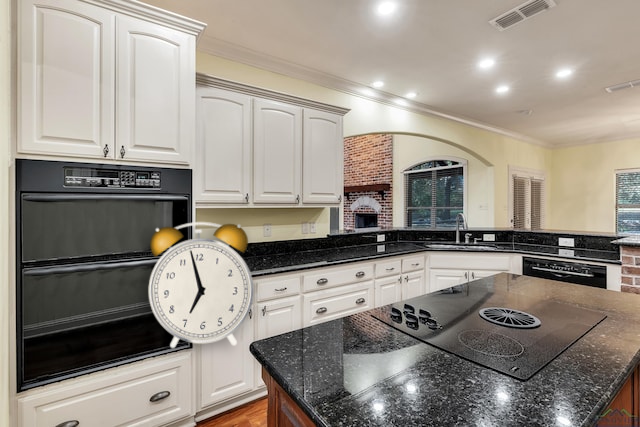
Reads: 6 h 58 min
